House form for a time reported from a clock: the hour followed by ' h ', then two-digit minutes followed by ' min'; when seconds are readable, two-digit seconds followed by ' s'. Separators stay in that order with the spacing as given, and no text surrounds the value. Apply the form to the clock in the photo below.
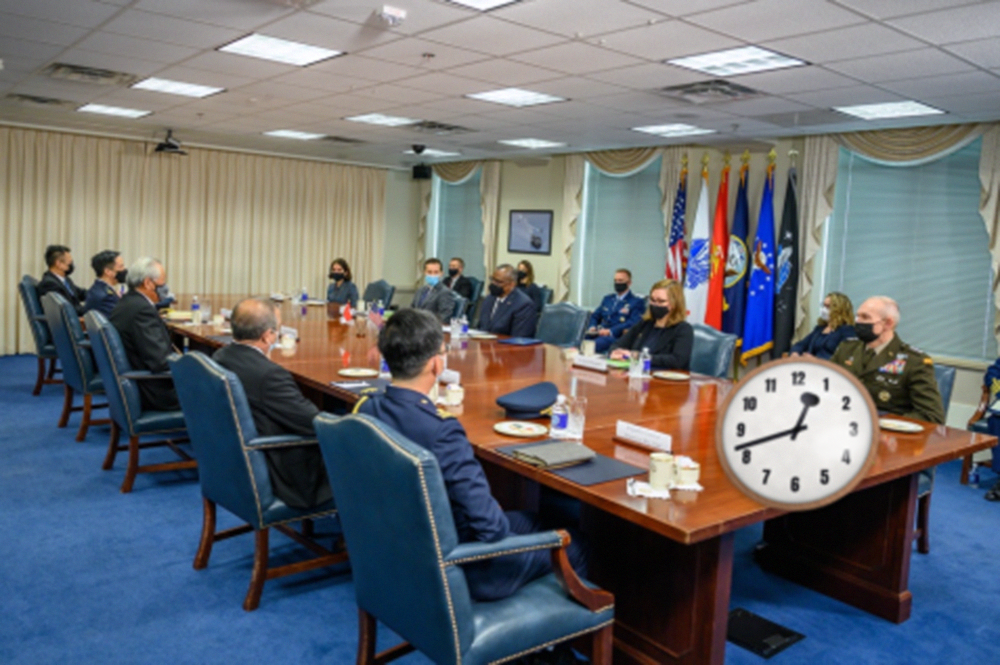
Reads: 12 h 42 min
